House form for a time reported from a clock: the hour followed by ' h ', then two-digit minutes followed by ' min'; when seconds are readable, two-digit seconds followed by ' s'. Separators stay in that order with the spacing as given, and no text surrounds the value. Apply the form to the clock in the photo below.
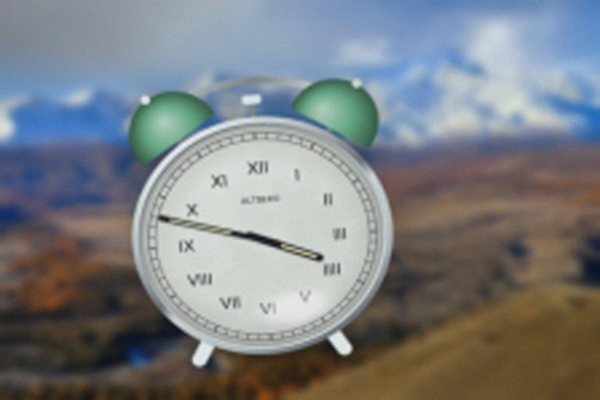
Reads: 3 h 48 min
